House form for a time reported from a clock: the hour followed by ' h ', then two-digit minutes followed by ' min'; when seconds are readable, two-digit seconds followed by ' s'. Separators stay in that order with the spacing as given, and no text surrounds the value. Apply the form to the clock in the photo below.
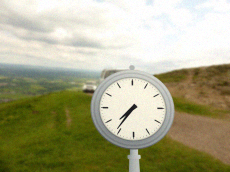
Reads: 7 h 36 min
